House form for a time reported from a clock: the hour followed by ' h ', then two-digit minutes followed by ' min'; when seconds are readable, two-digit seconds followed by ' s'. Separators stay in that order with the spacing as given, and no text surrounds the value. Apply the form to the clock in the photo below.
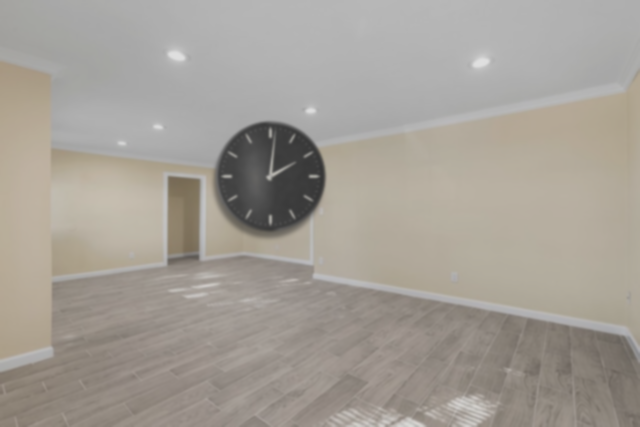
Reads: 2 h 01 min
